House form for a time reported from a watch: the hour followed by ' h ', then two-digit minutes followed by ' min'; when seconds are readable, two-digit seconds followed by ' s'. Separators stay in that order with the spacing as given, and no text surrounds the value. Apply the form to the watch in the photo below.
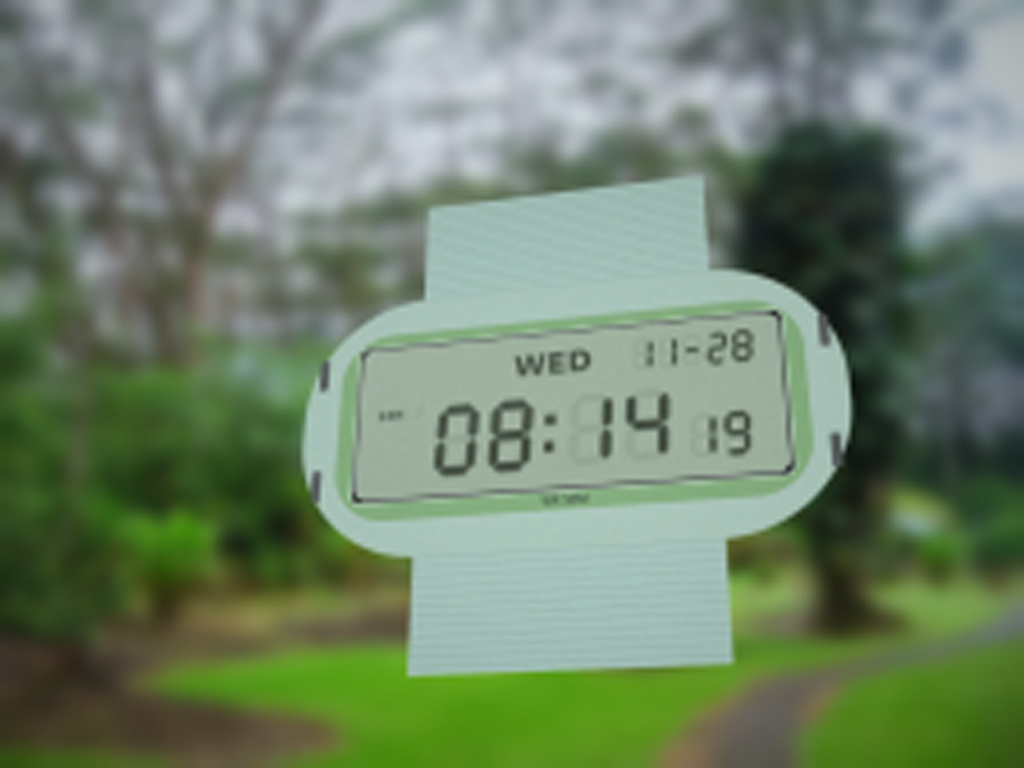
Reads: 8 h 14 min 19 s
